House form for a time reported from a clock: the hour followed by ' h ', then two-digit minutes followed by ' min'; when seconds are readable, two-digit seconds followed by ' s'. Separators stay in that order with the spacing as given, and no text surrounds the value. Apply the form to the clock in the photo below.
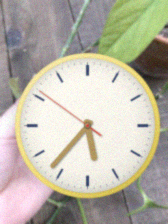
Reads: 5 h 36 min 51 s
